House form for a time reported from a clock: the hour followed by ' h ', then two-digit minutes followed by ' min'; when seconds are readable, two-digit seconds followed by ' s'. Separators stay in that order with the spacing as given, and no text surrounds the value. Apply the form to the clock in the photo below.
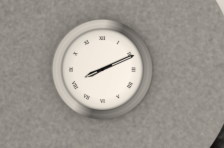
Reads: 8 h 11 min
